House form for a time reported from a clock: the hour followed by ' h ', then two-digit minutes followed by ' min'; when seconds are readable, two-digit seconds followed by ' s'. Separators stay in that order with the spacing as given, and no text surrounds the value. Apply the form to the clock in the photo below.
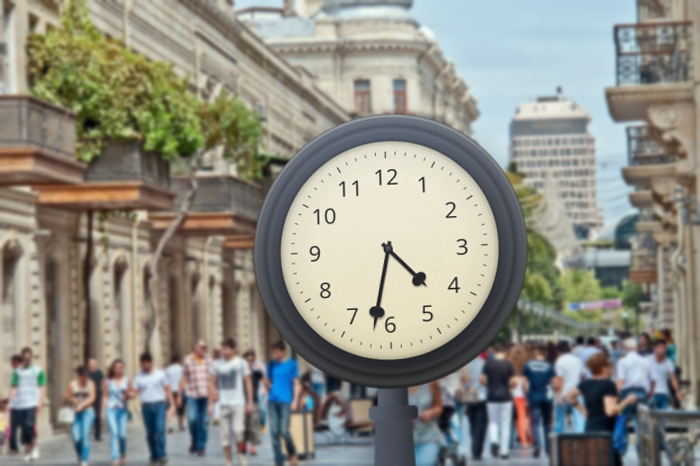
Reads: 4 h 32 min
